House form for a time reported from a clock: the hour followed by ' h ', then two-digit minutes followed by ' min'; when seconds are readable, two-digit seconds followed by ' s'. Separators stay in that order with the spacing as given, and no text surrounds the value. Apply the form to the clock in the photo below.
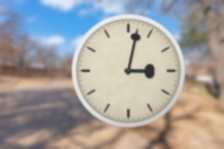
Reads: 3 h 02 min
